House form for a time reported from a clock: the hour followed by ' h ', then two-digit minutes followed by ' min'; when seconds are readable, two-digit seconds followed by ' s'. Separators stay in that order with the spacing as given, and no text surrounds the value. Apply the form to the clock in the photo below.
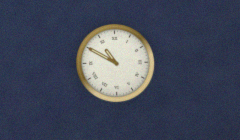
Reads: 10 h 50 min
